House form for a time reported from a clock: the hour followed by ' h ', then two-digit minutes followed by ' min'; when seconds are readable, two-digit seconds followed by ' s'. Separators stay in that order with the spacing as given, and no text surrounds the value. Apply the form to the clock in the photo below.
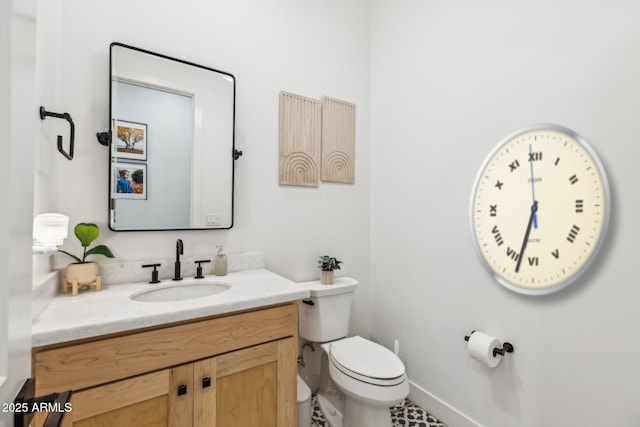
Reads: 6 h 32 min 59 s
